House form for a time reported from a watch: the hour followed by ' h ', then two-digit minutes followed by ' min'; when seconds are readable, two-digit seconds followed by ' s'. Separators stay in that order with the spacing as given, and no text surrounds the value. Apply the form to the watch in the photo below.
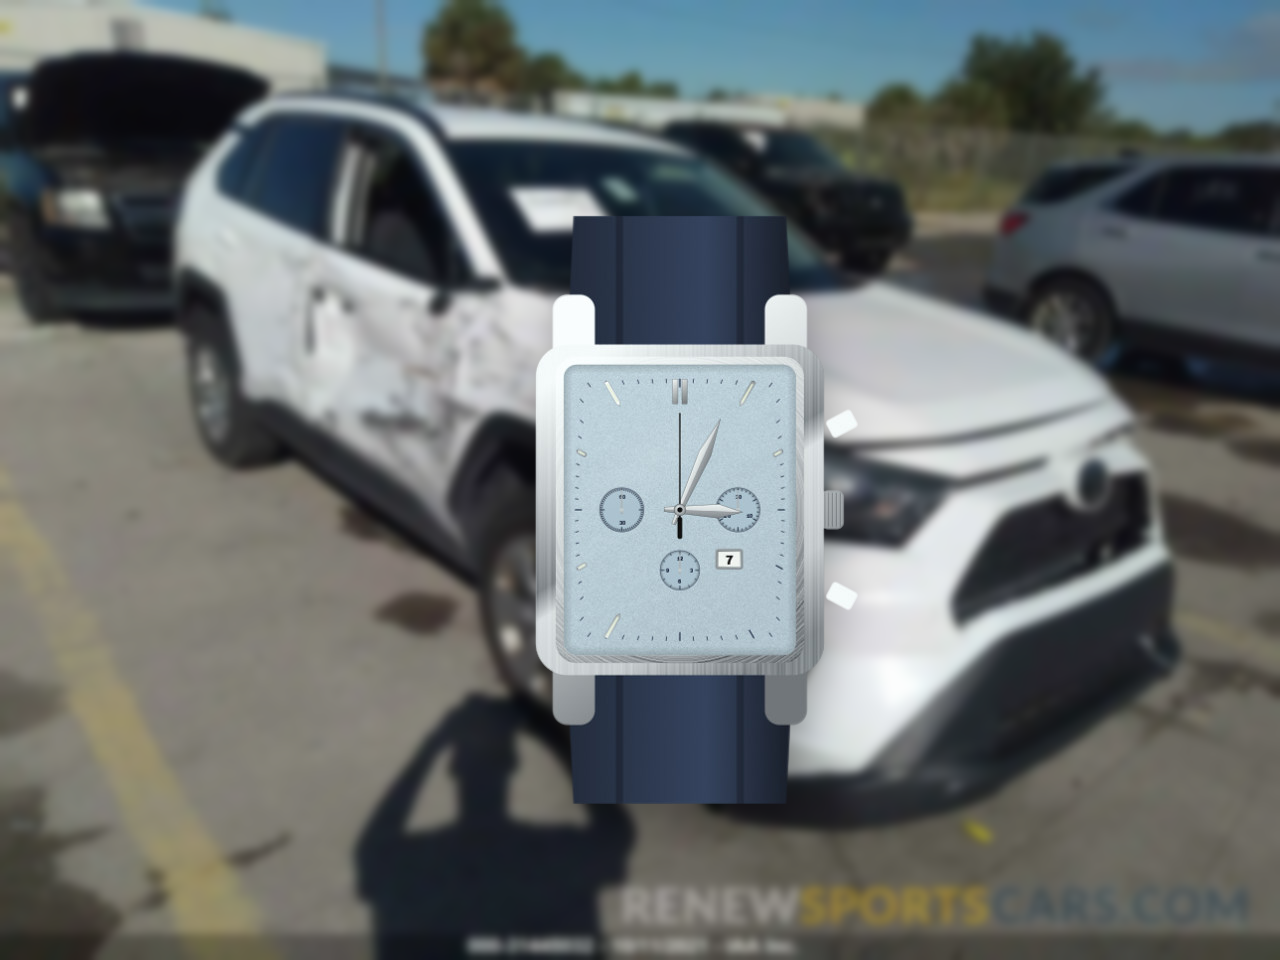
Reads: 3 h 04 min
